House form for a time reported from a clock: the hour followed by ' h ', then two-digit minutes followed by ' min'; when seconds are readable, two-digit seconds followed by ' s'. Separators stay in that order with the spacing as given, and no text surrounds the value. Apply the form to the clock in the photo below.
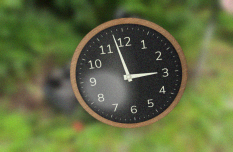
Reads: 2 h 58 min
